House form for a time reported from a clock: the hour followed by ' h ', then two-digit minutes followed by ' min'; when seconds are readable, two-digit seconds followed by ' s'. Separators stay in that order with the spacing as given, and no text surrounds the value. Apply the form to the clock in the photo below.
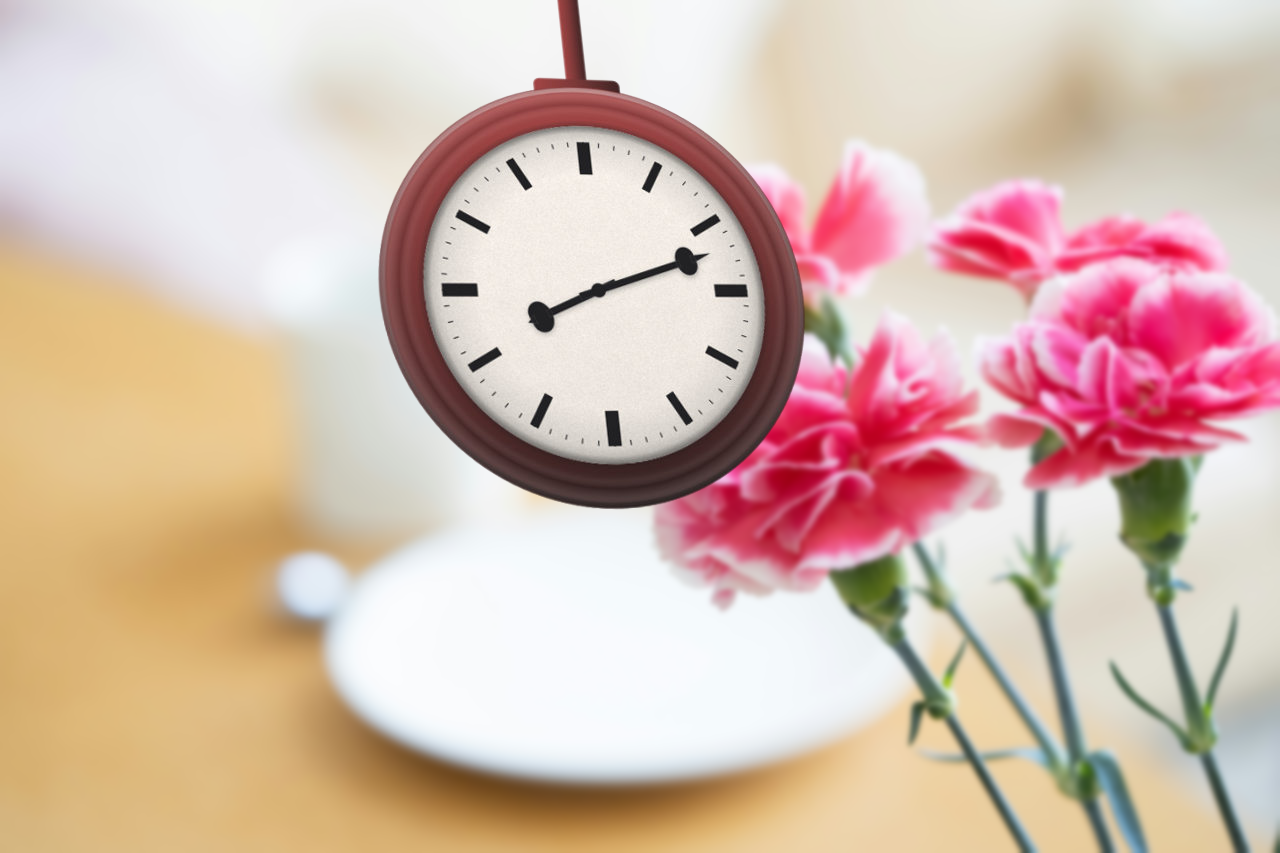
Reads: 8 h 12 min
